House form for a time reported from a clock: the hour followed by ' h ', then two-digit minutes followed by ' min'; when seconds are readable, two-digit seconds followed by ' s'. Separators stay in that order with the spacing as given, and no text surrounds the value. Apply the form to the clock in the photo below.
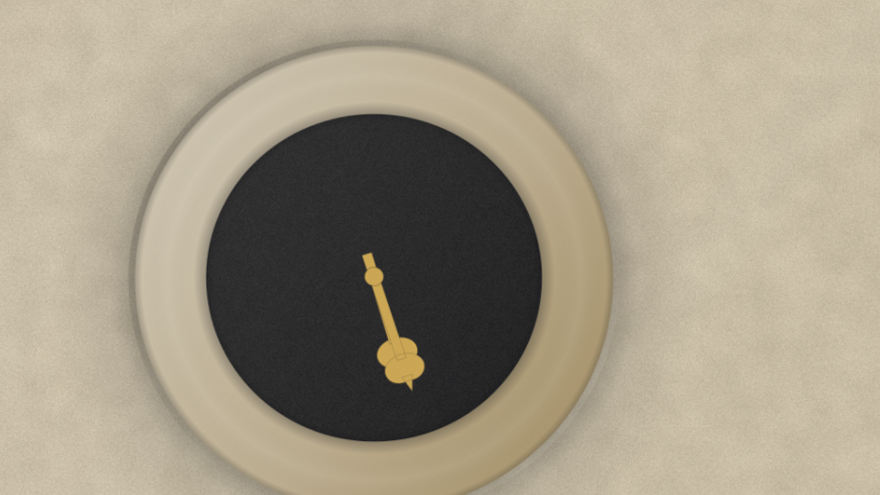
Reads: 5 h 27 min
